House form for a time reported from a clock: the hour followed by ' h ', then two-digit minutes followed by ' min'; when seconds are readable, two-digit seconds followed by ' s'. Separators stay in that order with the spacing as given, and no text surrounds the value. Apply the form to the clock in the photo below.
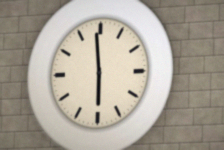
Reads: 5 h 59 min
